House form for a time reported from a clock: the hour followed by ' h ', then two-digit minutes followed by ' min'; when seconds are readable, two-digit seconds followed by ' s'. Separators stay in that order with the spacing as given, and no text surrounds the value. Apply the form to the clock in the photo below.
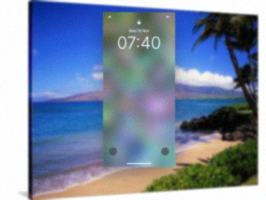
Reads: 7 h 40 min
